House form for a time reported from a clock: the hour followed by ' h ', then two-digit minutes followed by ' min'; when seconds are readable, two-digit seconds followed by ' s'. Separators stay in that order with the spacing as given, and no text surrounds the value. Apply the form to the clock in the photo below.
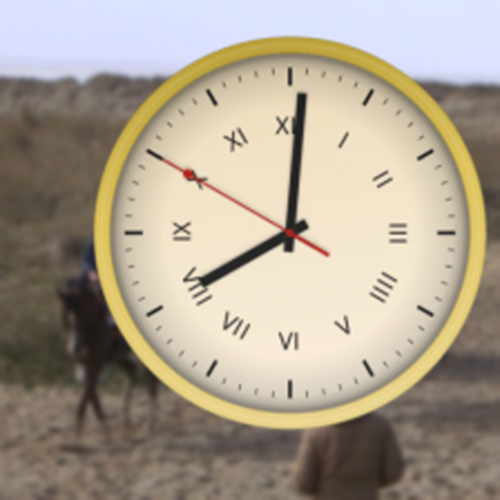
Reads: 8 h 00 min 50 s
